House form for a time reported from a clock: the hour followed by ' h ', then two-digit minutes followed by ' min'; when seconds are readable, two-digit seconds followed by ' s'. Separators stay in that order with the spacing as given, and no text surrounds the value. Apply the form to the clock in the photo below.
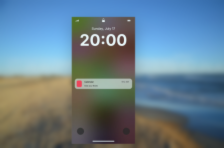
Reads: 20 h 00 min
